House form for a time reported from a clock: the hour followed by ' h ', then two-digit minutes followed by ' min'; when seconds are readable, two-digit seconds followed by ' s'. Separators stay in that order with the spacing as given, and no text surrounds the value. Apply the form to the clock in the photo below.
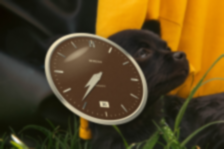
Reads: 7 h 36 min
